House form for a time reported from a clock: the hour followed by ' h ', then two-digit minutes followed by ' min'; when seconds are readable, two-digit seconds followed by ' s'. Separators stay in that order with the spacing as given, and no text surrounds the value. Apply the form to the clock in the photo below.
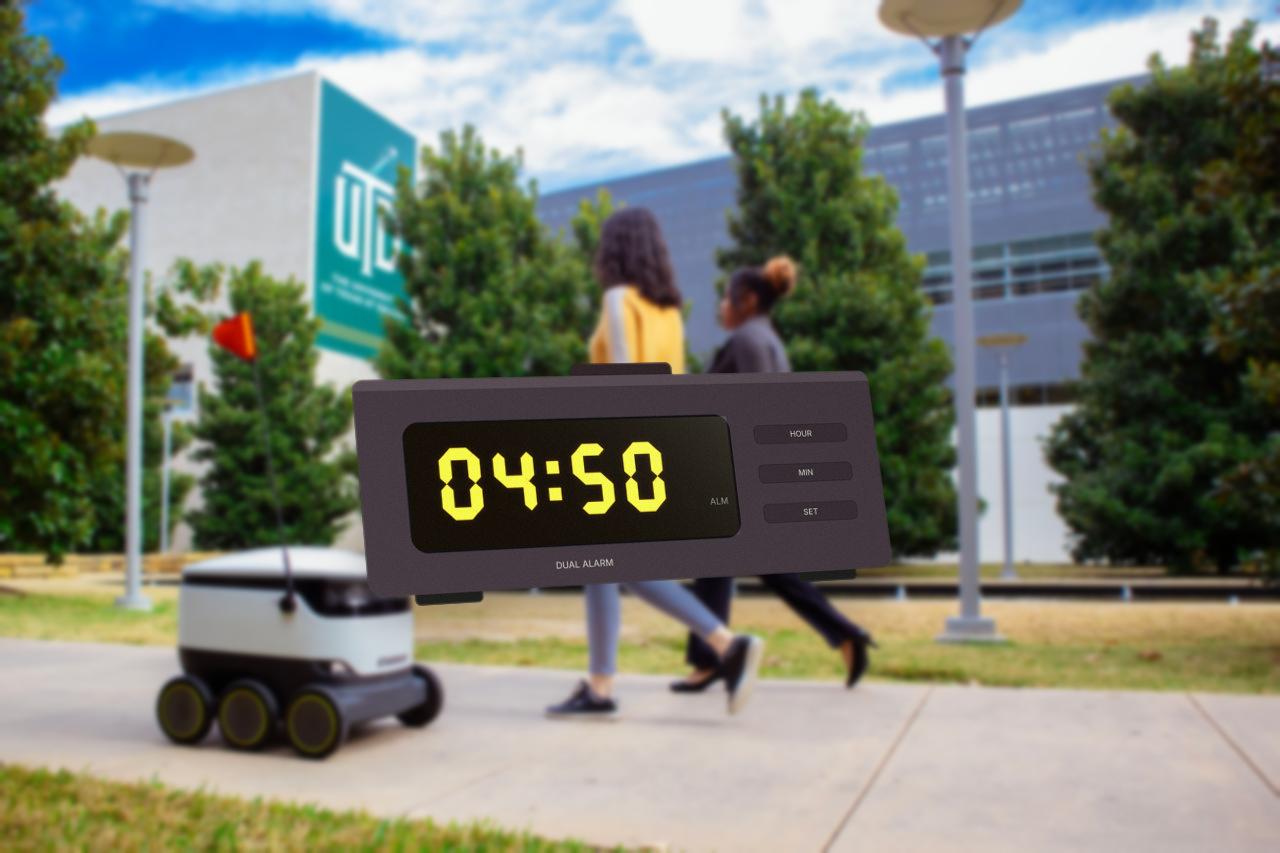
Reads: 4 h 50 min
